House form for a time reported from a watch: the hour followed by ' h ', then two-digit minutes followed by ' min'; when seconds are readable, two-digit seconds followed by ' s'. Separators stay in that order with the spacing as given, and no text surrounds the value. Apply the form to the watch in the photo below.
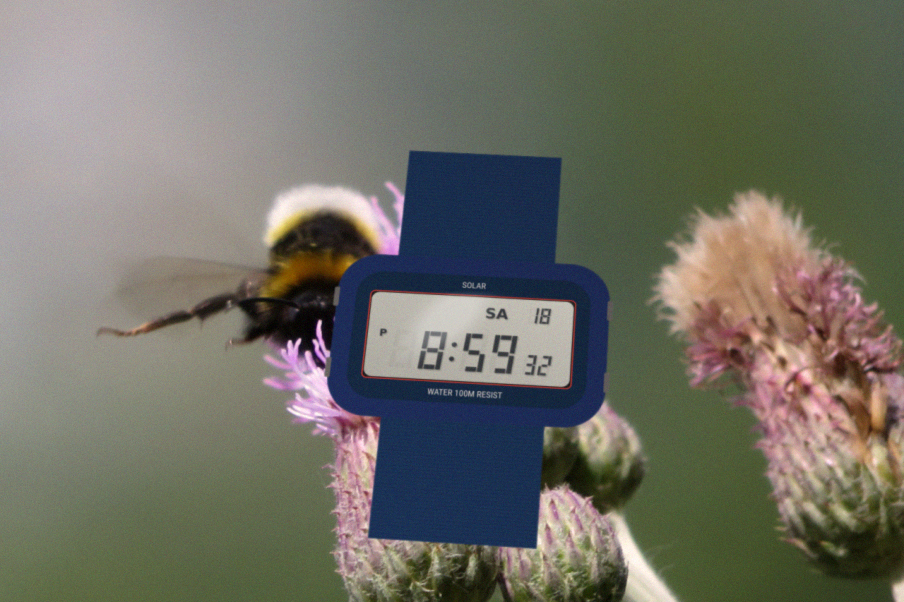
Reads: 8 h 59 min 32 s
